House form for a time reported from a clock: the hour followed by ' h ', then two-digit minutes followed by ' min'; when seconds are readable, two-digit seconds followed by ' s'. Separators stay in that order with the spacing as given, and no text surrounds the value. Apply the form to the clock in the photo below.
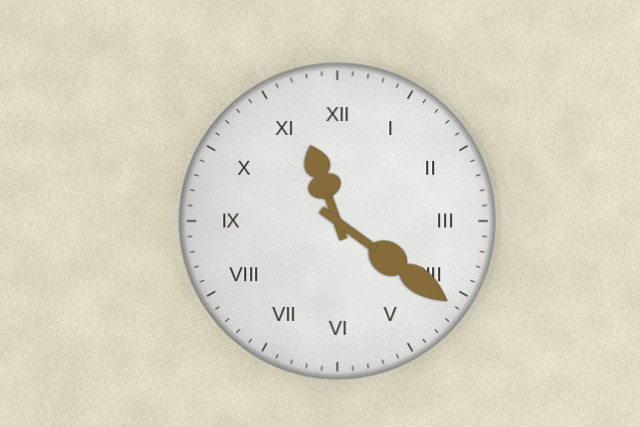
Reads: 11 h 21 min
